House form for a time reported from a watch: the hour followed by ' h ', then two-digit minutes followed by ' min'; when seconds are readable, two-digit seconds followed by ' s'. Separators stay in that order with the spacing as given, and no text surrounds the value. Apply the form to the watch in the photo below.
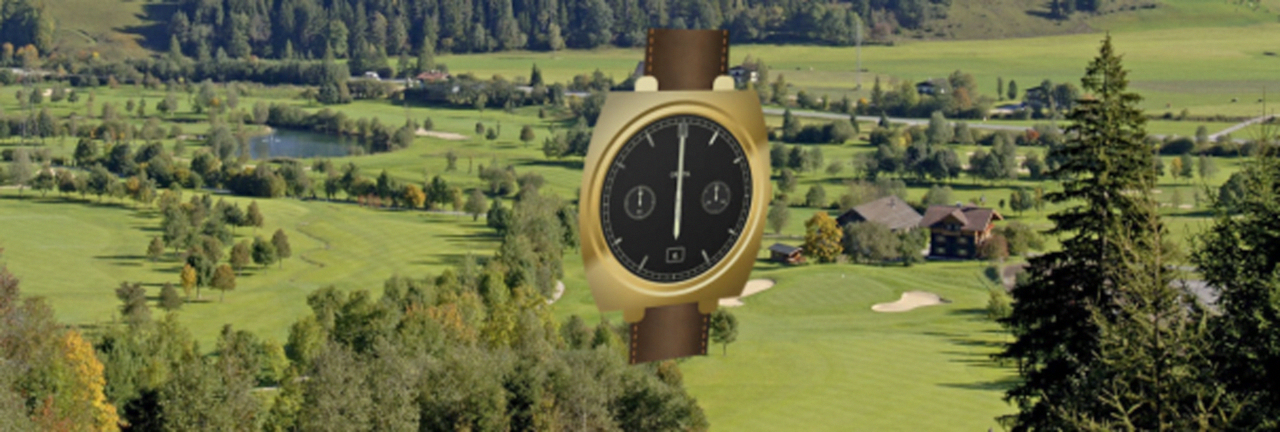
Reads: 6 h 00 min
